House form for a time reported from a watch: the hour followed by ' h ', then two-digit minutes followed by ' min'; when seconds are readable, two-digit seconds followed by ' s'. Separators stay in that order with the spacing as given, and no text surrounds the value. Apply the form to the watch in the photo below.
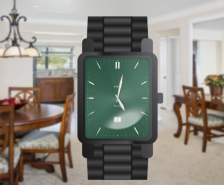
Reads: 5 h 02 min
